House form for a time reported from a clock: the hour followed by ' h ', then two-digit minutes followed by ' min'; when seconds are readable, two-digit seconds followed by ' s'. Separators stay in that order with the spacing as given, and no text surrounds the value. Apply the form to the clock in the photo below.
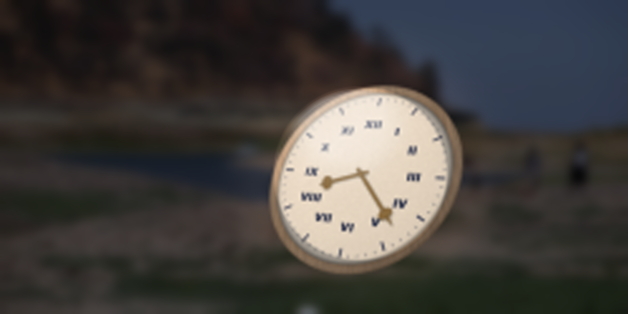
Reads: 8 h 23 min
